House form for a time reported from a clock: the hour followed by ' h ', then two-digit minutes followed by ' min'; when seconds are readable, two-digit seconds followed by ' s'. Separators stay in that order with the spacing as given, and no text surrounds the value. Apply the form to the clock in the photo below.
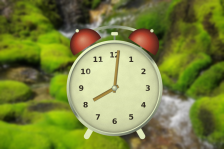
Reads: 8 h 01 min
